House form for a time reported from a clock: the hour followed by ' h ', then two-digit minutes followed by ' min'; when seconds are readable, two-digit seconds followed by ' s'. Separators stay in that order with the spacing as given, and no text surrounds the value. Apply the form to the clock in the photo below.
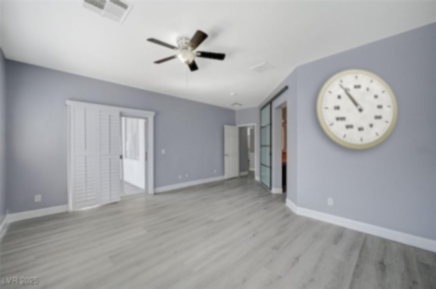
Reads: 10 h 54 min
